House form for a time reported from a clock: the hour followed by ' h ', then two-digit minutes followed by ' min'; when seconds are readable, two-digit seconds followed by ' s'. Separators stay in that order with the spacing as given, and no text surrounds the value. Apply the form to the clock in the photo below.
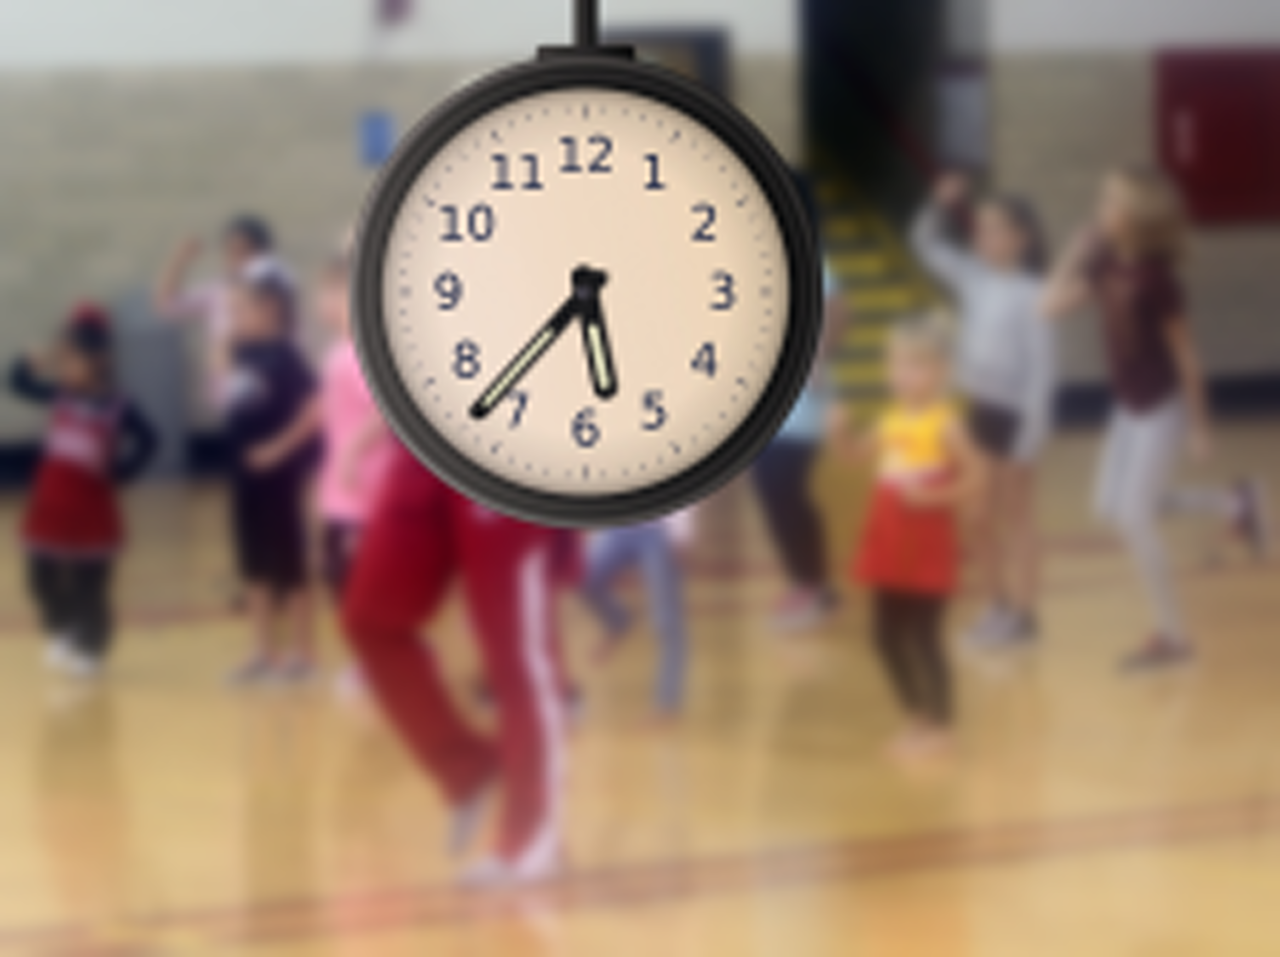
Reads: 5 h 37 min
